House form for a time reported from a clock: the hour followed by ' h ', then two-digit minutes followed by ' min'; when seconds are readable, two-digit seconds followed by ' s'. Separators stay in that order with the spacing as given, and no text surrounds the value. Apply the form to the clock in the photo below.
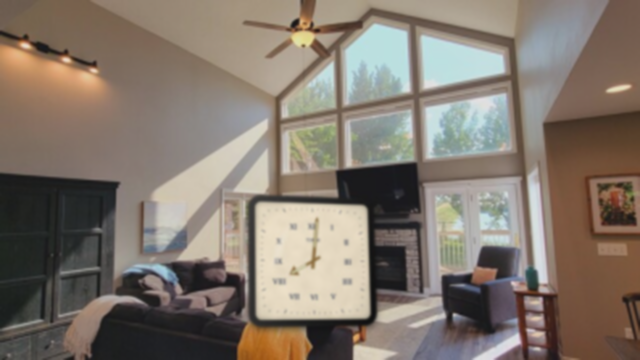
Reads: 8 h 01 min
